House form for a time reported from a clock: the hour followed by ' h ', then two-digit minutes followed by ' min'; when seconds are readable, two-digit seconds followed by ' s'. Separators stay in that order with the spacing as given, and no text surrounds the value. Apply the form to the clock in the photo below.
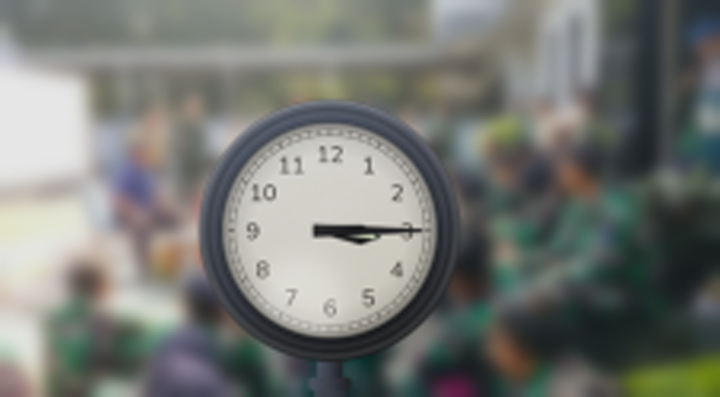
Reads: 3 h 15 min
